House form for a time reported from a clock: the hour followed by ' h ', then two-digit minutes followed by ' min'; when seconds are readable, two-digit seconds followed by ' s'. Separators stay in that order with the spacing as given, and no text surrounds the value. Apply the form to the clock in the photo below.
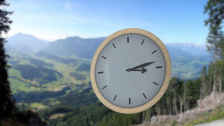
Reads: 3 h 13 min
